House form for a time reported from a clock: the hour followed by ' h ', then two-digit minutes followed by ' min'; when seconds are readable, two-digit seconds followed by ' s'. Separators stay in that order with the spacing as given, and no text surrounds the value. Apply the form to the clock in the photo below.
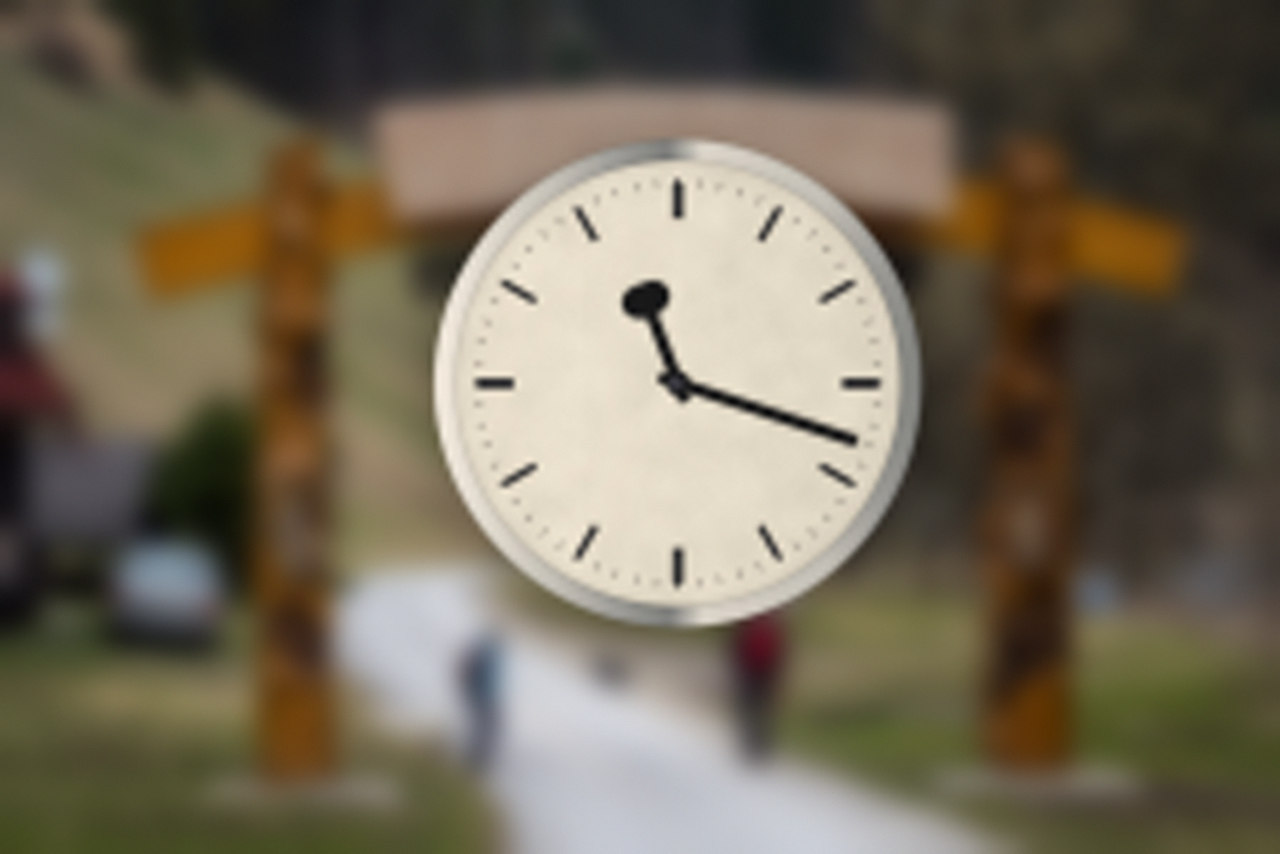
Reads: 11 h 18 min
